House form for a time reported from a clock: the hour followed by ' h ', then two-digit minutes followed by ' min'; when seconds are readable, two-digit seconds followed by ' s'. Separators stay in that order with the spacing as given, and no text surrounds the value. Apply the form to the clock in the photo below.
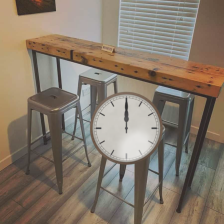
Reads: 12 h 00 min
